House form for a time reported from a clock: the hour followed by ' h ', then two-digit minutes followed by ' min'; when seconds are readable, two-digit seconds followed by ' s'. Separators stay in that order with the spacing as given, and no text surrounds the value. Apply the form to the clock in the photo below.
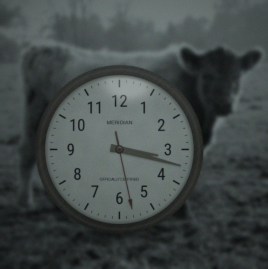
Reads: 3 h 17 min 28 s
